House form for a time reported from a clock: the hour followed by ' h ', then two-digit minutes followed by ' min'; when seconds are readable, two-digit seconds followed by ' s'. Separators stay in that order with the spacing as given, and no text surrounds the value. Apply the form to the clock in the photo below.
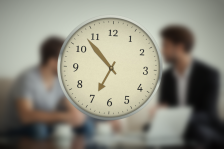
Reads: 6 h 53 min
